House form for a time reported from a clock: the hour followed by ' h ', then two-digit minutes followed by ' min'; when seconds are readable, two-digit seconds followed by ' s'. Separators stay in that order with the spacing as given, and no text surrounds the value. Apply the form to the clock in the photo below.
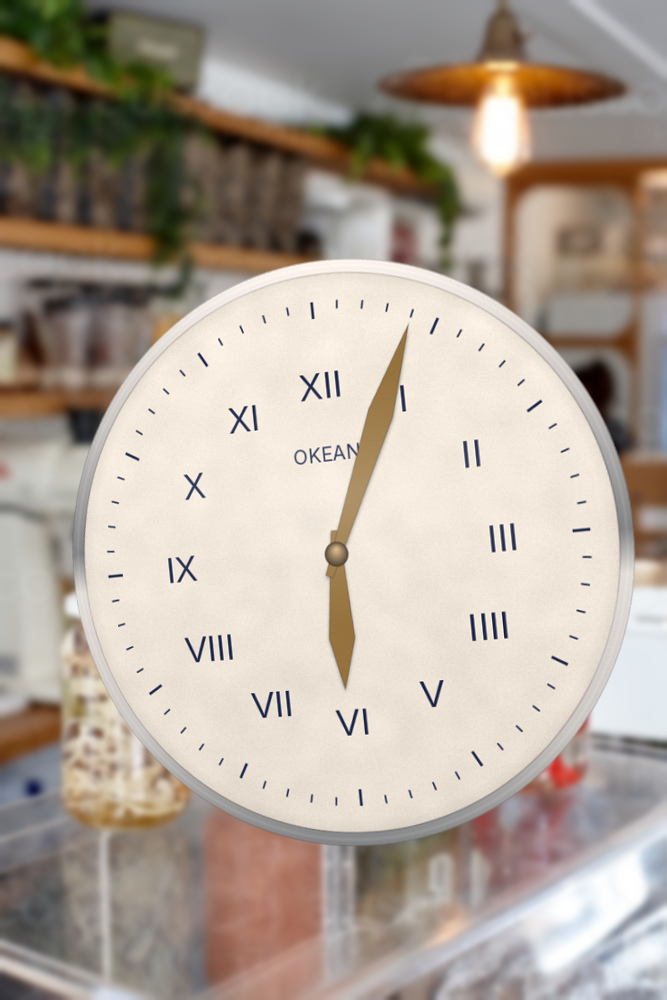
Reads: 6 h 04 min
